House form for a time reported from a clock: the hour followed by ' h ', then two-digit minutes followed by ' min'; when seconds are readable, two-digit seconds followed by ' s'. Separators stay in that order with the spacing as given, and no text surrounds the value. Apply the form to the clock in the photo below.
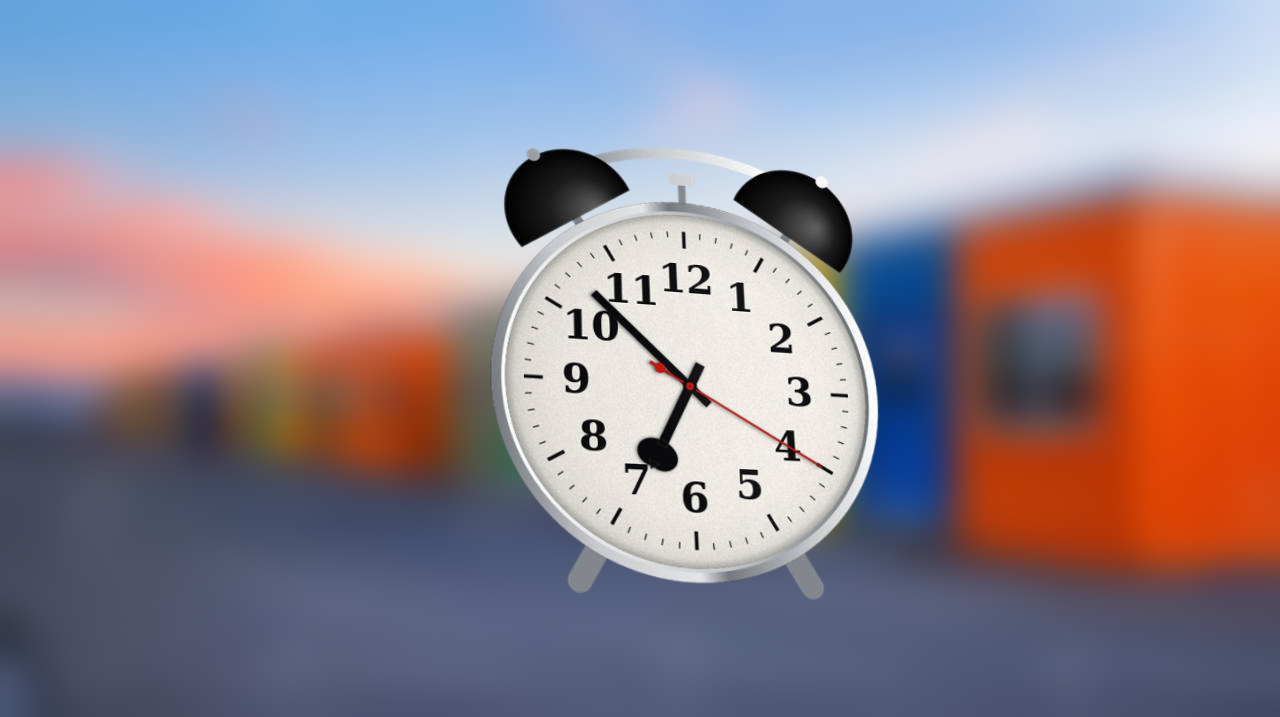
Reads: 6 h 52 min 20 s
